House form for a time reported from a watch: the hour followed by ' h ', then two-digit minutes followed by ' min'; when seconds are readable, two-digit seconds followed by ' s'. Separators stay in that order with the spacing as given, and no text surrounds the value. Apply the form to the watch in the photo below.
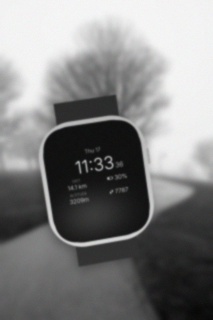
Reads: 11 h 33 min
